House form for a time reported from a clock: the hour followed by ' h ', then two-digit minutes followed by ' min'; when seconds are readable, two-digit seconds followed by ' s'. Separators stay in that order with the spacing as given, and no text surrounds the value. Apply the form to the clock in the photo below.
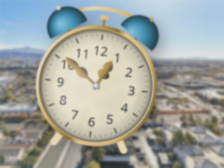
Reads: 12 h 51 min
